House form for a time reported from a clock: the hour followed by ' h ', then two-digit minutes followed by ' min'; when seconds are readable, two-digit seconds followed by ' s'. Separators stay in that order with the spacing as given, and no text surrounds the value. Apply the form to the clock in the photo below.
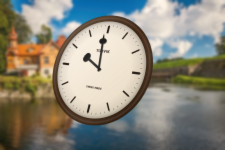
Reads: 9 h 59 min
